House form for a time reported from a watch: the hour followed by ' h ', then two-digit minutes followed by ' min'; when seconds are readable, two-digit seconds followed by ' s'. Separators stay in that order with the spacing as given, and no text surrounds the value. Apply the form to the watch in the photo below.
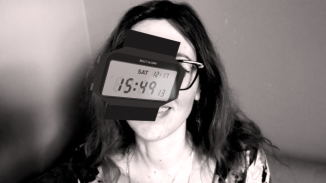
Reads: 15 h 49 min 13 s
